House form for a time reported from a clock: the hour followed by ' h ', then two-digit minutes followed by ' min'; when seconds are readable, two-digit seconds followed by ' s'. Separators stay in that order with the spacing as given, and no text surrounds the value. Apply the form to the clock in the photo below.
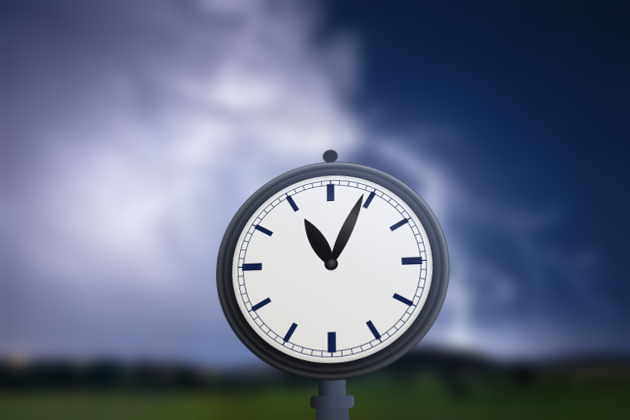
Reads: 11 h 04 min
